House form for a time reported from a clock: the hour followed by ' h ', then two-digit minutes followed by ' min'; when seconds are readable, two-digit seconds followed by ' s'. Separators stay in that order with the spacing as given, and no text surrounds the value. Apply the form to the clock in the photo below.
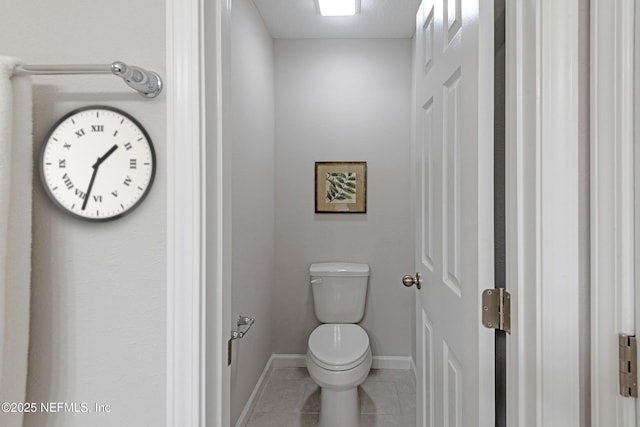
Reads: 1 h 33 min
